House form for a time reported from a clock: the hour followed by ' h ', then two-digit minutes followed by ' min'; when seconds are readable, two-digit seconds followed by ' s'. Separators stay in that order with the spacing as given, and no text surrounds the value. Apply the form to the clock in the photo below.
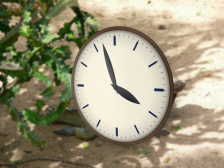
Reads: 3 h 57 min
